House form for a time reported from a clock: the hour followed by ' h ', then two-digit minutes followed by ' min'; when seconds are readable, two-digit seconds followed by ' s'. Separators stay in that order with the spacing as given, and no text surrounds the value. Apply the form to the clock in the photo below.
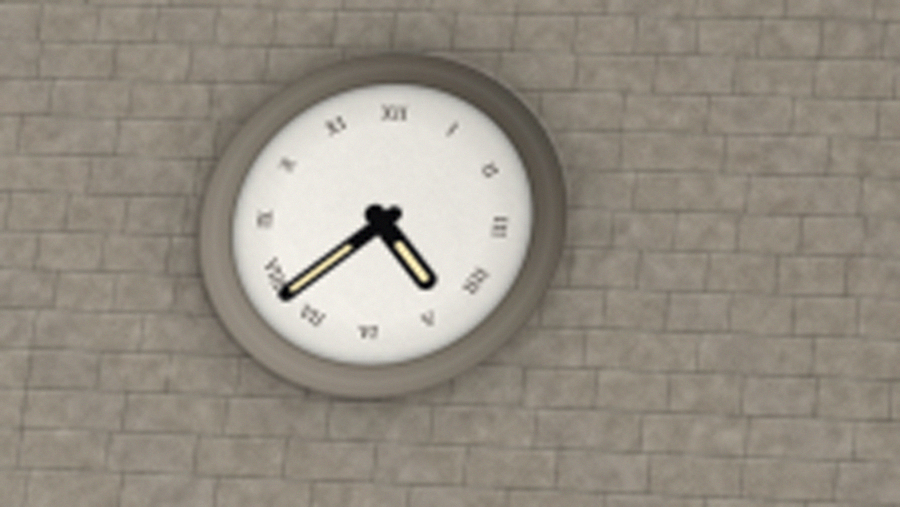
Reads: 4 h 38 min
